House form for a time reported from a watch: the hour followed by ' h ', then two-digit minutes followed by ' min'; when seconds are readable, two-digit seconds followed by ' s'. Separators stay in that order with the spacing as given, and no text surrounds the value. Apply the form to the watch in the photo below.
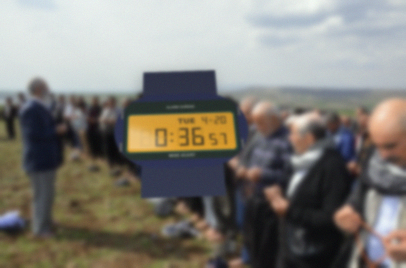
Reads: 0 h 36 min 57 s
